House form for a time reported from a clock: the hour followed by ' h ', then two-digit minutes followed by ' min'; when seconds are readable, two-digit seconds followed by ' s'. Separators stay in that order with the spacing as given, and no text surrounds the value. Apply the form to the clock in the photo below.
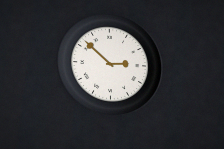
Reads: 2 h 52 min
